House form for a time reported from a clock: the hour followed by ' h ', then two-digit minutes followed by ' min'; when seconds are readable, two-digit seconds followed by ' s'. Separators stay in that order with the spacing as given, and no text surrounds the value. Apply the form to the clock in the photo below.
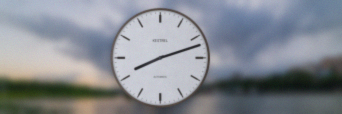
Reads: 8 h 12 min
